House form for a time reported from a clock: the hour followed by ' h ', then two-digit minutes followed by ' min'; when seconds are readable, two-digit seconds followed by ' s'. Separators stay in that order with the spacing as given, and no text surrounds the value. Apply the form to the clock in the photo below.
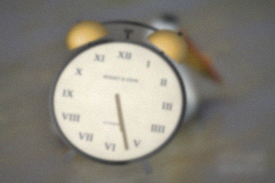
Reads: 5 h 27 min
